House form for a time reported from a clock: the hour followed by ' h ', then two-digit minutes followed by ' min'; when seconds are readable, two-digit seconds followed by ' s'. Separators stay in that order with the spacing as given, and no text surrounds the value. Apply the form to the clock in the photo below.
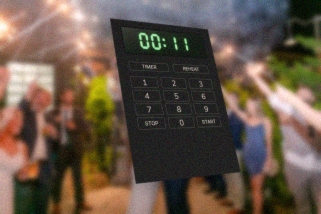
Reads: 0 h 11 min
